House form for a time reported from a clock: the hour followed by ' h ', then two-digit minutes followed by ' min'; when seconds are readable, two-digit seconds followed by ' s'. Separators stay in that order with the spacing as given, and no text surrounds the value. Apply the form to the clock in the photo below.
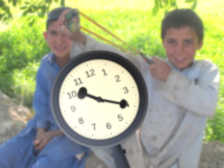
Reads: 10 h 20 min
